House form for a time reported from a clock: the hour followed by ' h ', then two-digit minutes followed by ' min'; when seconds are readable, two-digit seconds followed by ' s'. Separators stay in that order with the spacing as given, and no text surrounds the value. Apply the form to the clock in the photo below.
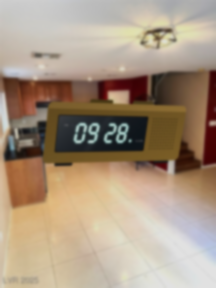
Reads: 9 h 28 min
